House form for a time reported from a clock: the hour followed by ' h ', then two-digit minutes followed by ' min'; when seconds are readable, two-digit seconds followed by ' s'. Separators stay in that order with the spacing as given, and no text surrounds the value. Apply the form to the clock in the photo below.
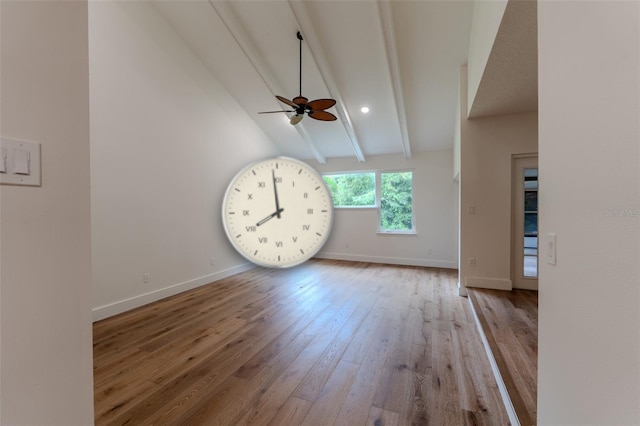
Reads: 7 h 59 min
